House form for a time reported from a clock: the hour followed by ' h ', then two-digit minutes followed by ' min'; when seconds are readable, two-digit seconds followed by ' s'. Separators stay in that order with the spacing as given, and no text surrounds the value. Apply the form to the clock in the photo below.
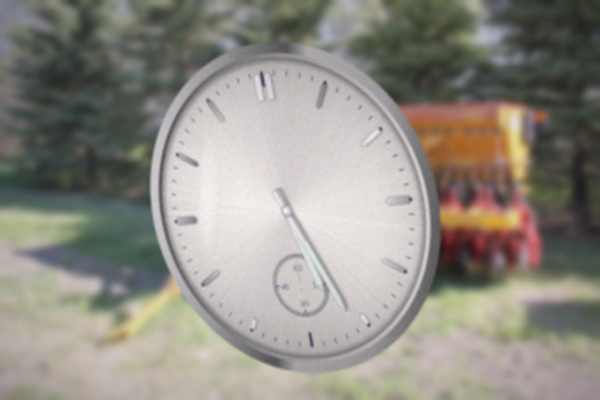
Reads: 5 h 26 min
